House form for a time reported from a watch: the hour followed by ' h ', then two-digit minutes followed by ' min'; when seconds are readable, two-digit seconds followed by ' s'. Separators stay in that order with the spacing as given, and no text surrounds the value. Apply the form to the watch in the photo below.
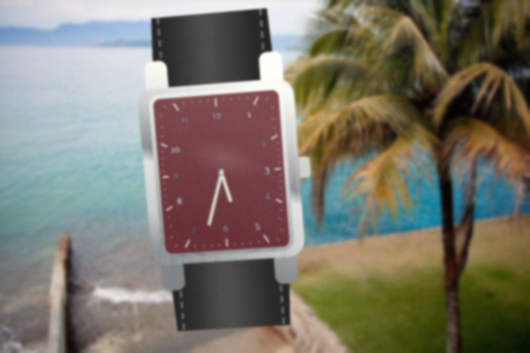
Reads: 5 h 33 min
